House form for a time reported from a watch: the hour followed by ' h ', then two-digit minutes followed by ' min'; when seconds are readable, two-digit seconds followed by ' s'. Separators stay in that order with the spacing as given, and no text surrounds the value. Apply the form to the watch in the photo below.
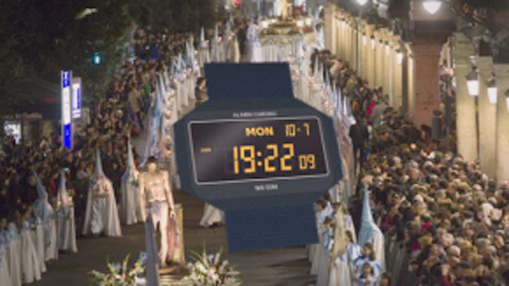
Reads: 19 h 22 min 09 s
